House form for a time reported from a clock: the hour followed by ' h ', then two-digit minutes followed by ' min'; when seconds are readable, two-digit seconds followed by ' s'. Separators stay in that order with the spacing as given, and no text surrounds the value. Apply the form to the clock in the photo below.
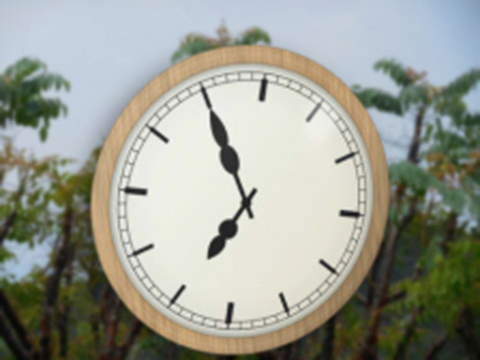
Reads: 6 h 55 min
